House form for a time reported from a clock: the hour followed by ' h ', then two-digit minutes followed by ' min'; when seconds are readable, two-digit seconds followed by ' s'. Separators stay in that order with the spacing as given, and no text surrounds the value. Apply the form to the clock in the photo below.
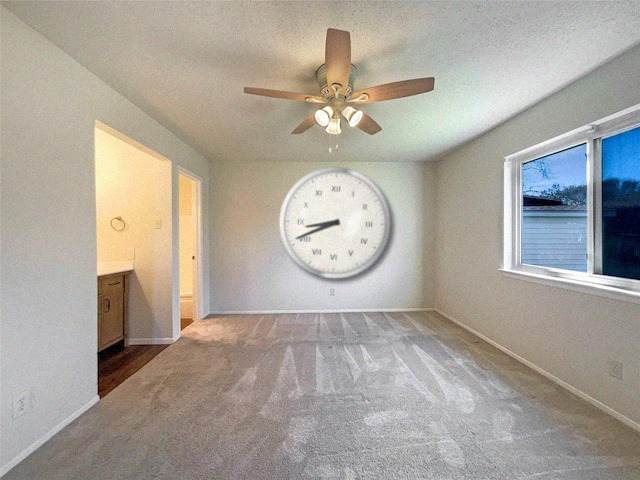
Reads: 8 h 41 min
